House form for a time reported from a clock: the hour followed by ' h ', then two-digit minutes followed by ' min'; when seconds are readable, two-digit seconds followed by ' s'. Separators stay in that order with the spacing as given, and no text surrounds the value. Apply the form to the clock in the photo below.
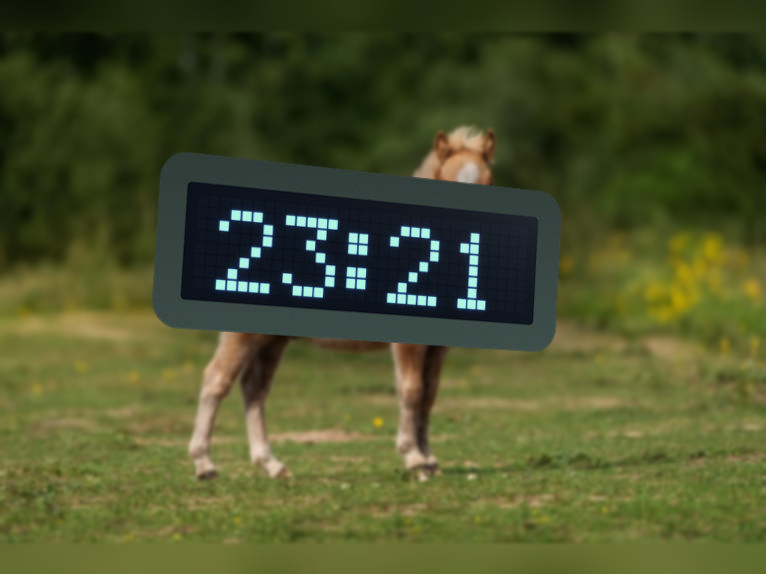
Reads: 23 h 21 min
